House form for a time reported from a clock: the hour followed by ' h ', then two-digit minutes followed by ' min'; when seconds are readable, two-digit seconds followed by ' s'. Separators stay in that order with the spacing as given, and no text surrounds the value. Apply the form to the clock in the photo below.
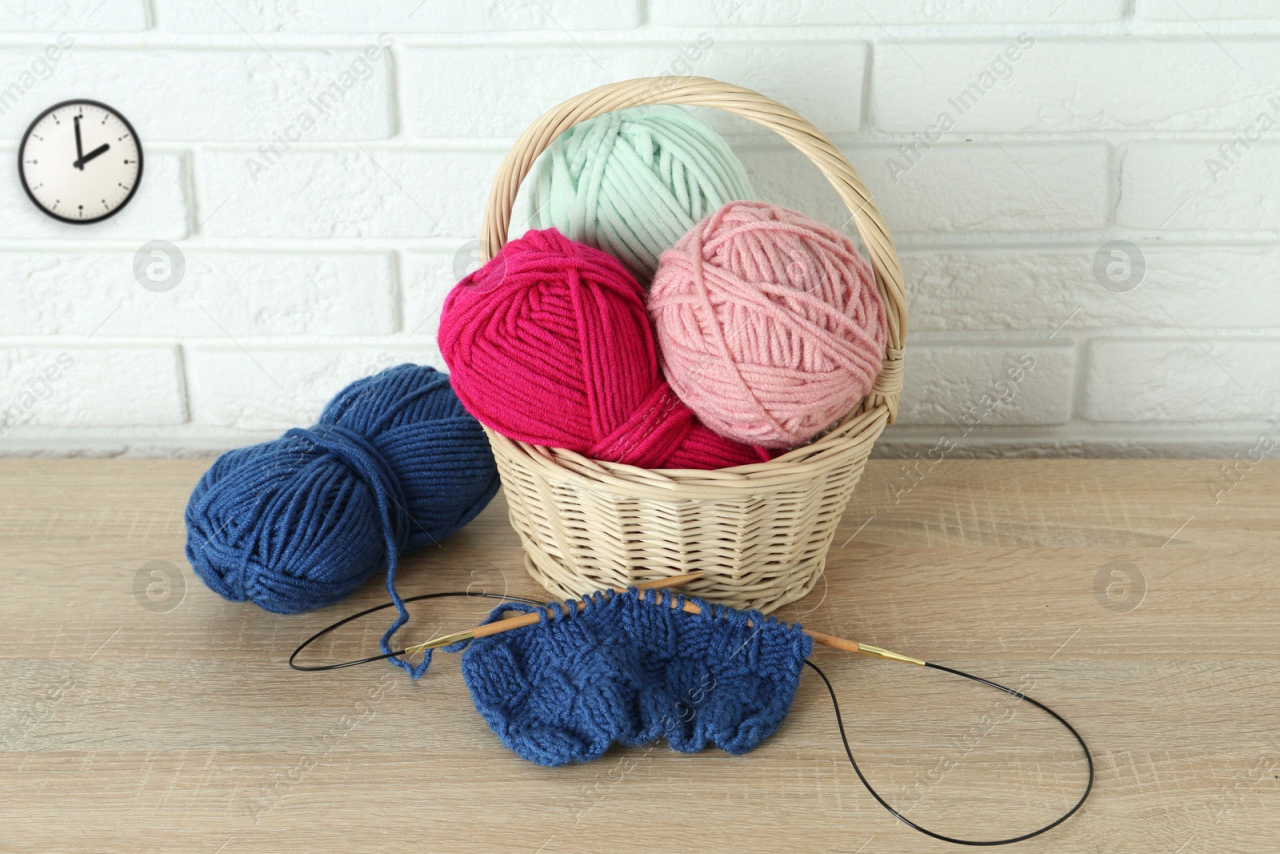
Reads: 1 h 59 min
